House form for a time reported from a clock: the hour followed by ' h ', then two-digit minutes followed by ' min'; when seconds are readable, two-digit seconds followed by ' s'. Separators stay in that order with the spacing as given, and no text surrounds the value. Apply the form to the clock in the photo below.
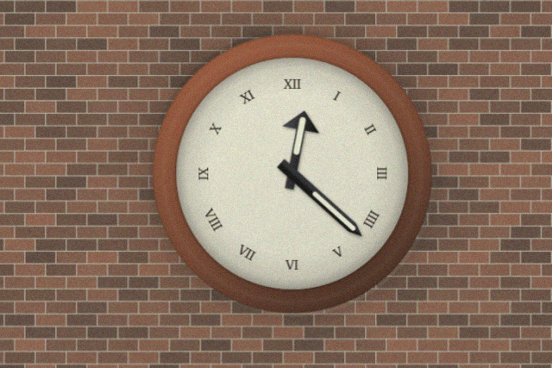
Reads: 12 h 22 min
